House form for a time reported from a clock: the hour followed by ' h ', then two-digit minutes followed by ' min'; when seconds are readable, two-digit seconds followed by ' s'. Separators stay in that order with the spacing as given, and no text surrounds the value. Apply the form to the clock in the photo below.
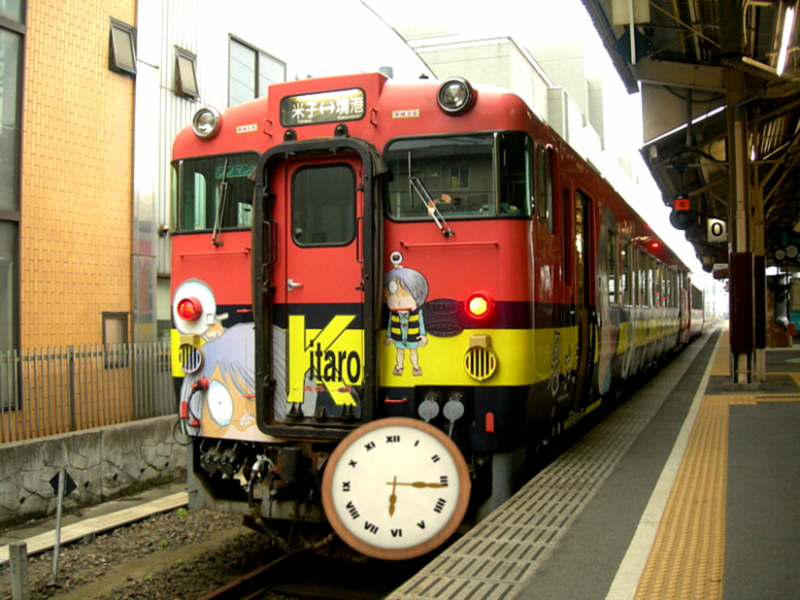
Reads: 6 h 16 min
